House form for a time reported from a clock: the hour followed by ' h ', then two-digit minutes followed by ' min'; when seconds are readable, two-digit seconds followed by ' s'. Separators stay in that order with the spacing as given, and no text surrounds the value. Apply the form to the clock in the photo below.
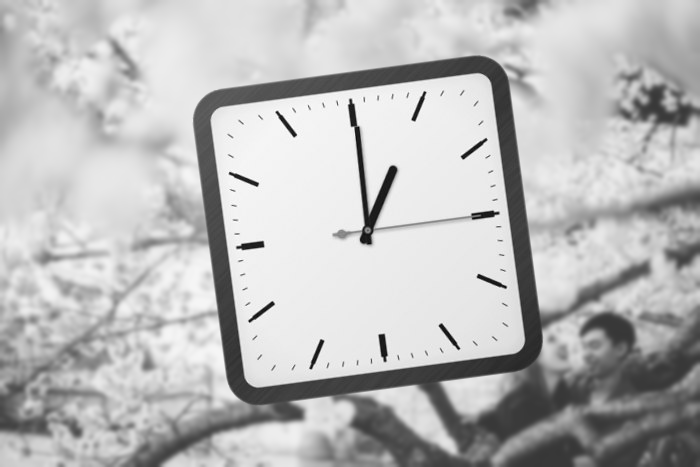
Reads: 1 h 00 min 15 s
